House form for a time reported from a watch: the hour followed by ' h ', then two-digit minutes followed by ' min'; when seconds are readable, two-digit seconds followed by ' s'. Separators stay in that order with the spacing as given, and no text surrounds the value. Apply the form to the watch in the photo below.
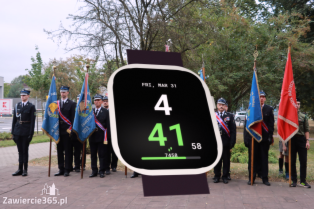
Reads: 4 h 41 min
